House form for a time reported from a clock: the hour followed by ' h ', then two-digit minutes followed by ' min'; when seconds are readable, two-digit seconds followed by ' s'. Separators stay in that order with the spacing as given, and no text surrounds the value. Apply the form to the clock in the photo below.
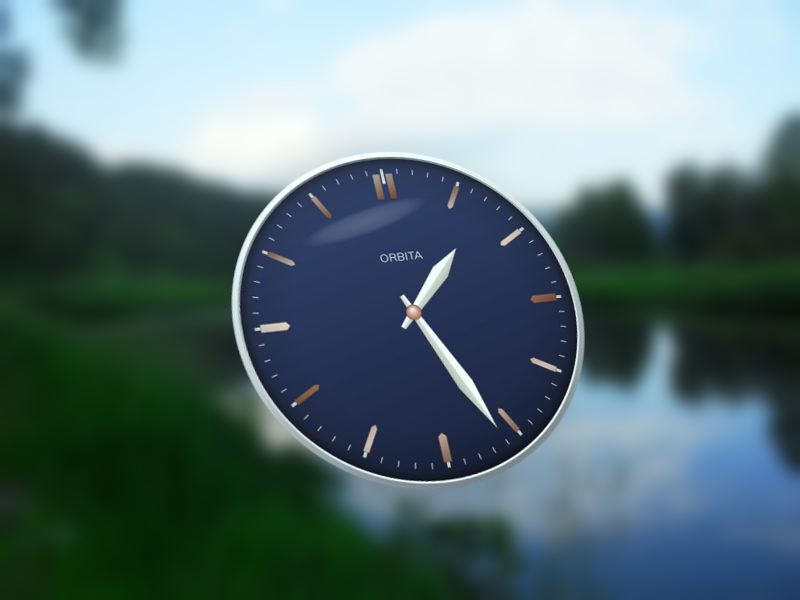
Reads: 1 h 26 min
